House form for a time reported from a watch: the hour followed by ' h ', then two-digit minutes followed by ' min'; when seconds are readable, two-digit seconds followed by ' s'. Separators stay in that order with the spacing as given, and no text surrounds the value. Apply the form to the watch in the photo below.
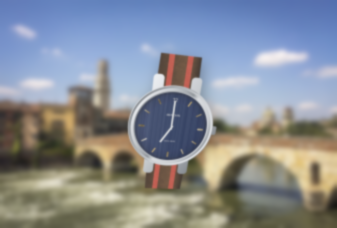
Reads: 7 h 00 min
